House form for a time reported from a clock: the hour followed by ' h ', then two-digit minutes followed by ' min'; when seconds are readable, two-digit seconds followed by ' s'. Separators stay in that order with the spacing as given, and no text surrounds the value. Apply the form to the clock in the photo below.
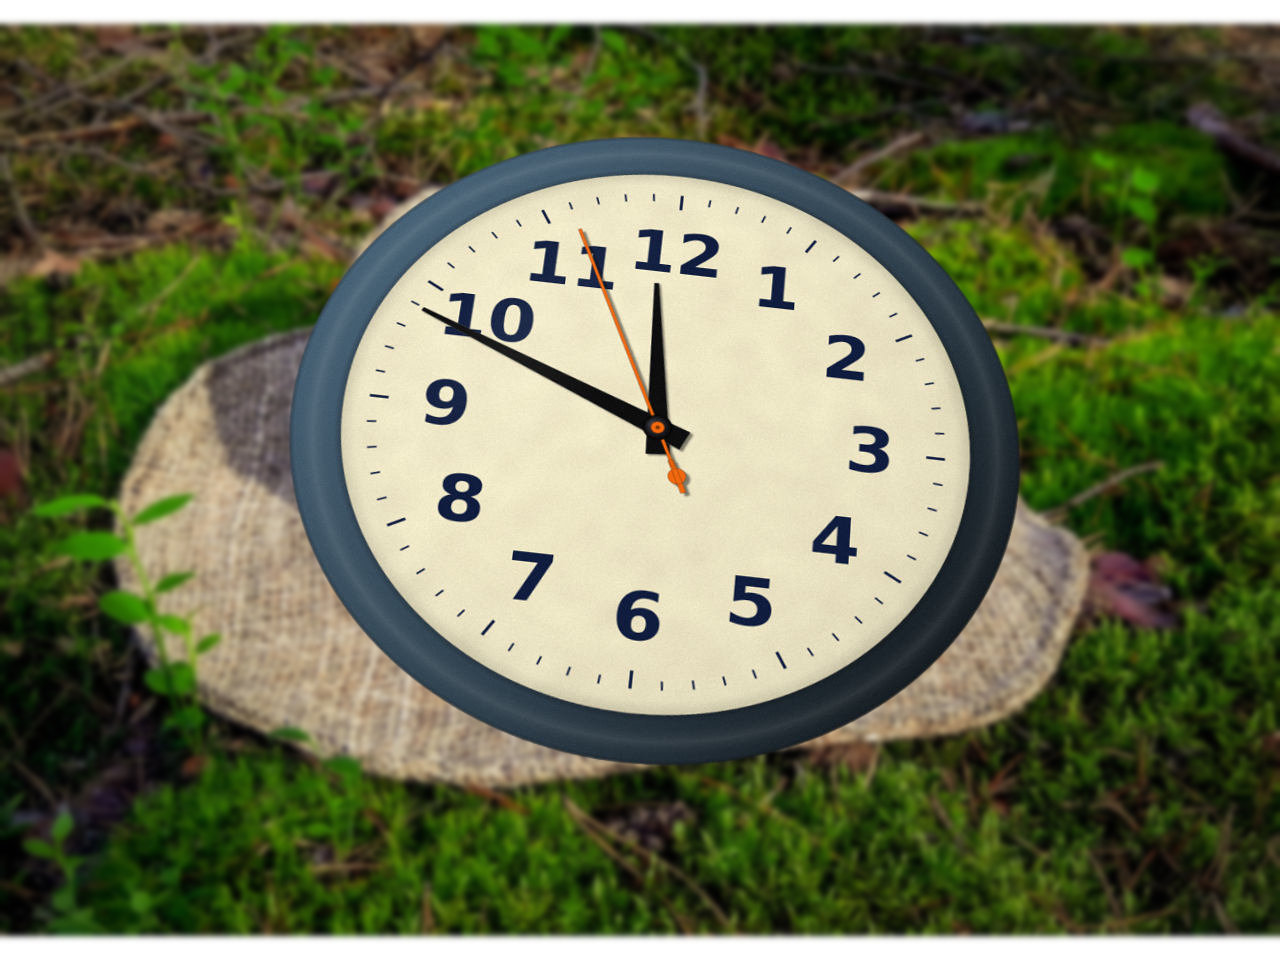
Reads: 11 h 48 min 56 s
